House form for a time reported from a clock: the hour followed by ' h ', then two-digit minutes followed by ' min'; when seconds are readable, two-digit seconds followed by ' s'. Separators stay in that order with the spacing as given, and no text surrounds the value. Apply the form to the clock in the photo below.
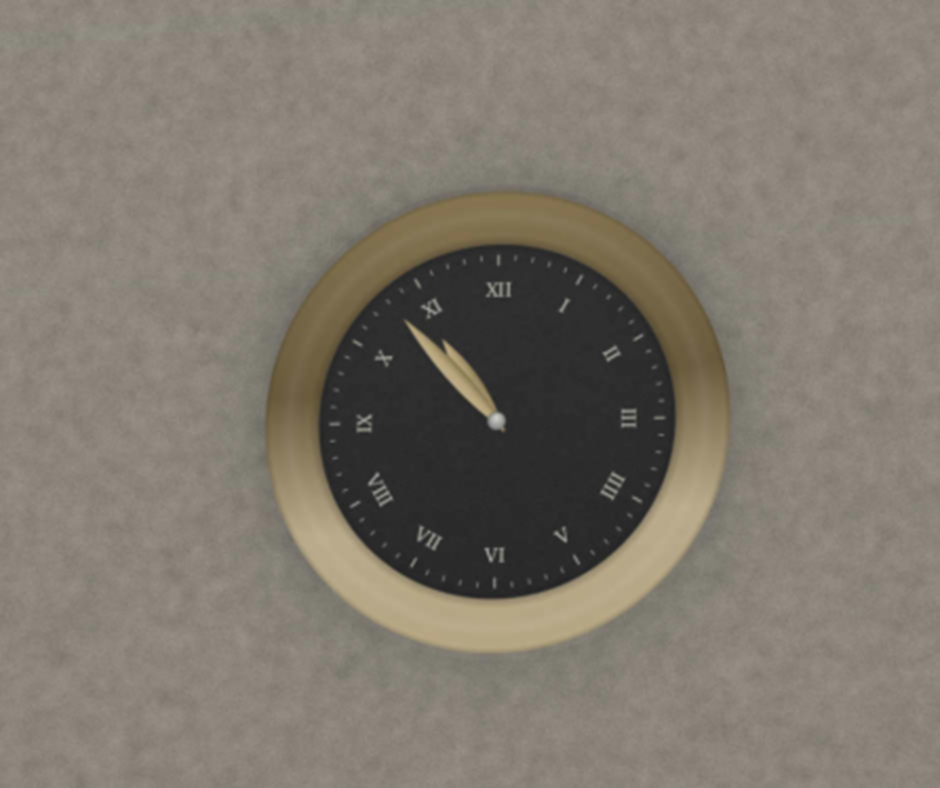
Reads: 10 h 53 min
